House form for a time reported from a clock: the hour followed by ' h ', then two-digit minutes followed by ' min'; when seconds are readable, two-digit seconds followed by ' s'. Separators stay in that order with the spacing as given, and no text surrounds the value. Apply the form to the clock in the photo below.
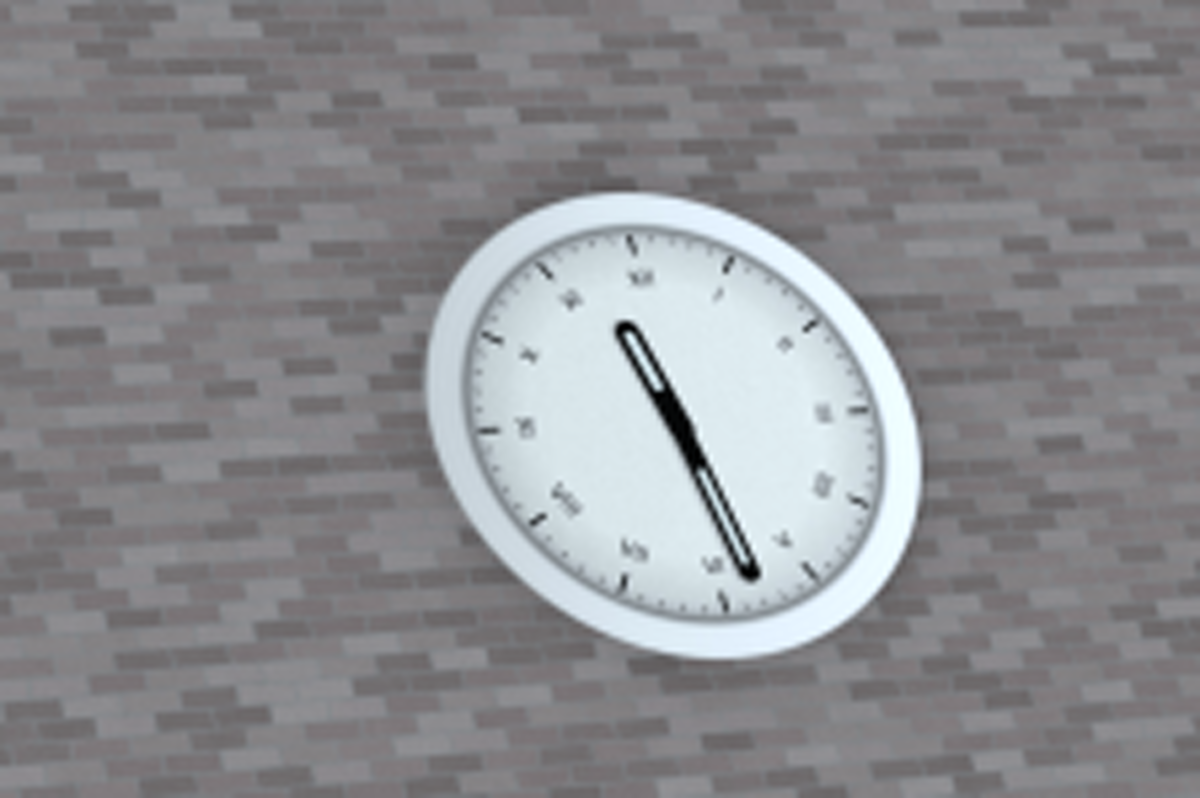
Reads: 11 h 28 min
